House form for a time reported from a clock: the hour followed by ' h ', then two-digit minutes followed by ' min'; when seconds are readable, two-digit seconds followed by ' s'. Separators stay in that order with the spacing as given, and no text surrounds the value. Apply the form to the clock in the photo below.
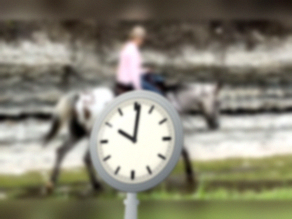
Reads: 10 h 01 min
